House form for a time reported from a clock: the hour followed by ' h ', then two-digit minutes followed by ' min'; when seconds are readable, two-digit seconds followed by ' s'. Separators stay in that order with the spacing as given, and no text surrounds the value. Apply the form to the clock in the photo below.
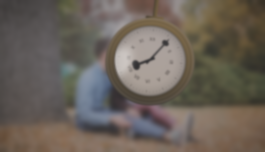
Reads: 8 h 06 min
